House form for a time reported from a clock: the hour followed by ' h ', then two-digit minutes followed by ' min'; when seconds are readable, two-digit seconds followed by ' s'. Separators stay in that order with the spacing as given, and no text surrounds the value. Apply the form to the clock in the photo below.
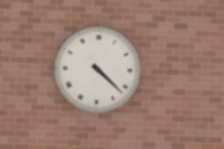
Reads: 4 h 22 min
